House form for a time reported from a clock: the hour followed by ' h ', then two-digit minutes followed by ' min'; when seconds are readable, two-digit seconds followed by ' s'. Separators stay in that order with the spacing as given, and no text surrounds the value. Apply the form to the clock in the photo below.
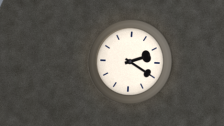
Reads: 2 h 20 min
